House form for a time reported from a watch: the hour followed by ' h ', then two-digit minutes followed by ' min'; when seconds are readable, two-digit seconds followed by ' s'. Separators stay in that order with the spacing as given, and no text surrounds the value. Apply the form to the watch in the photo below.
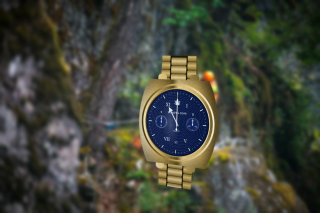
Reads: 11 h 00 min
